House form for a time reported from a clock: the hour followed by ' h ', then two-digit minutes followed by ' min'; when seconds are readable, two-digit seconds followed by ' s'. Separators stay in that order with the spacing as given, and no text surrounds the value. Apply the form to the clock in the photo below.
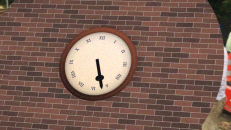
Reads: 5 h 27 min
